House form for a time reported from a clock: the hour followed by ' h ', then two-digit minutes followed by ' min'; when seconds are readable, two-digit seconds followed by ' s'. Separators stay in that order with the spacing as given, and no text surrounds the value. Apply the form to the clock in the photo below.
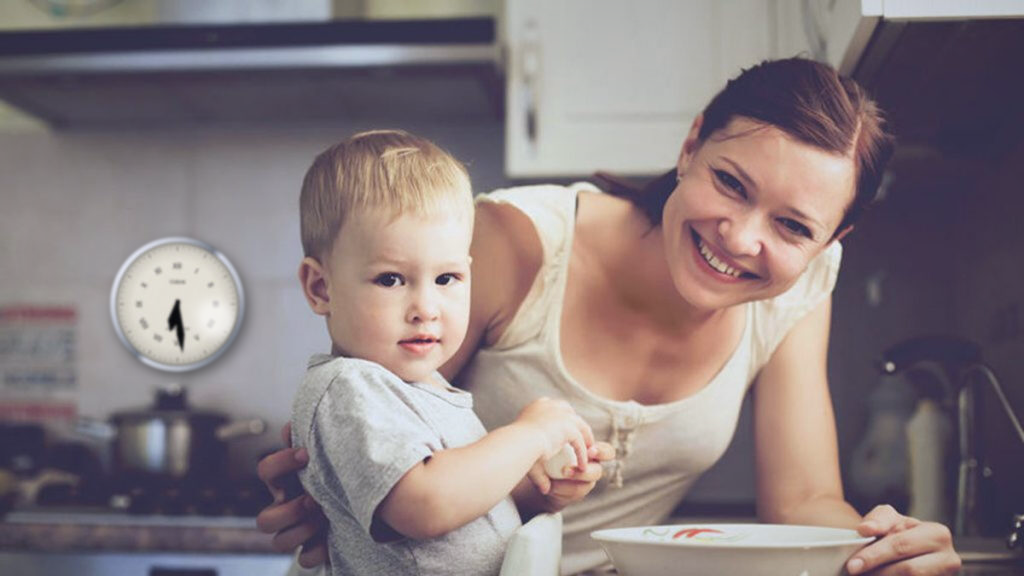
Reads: 6 h 29 min
